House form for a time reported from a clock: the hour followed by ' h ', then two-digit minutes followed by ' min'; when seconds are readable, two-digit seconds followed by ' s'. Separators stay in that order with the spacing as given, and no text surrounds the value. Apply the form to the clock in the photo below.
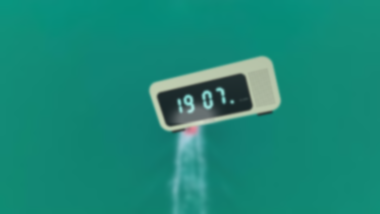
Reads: 19 h 07 min
